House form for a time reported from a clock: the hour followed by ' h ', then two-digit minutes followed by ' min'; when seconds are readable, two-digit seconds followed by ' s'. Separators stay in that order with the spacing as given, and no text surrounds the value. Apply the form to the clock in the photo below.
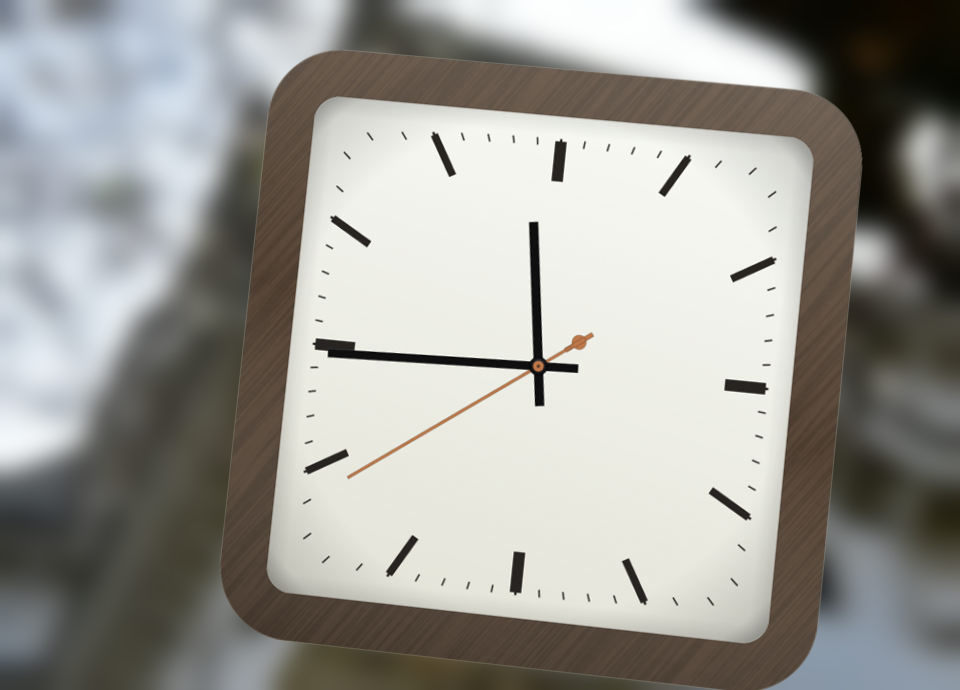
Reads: 11 h 44 min 39 s
